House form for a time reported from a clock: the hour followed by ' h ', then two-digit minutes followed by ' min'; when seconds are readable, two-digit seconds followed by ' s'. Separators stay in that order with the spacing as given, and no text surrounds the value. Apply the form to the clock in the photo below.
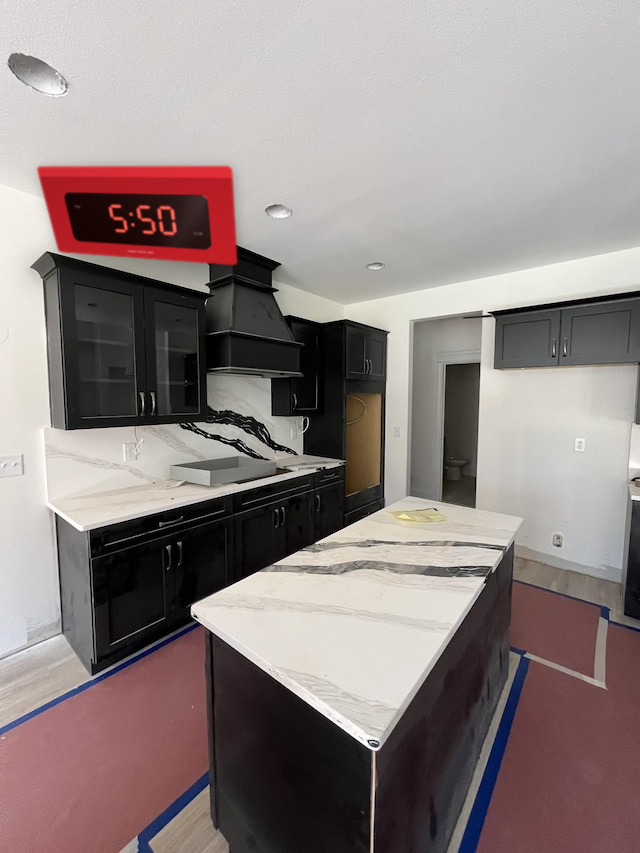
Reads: 5 h 50 min
